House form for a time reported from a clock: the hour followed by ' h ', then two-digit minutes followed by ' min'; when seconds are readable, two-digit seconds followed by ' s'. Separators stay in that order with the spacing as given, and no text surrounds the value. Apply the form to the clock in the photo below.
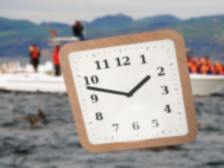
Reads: 1 h 48 min
